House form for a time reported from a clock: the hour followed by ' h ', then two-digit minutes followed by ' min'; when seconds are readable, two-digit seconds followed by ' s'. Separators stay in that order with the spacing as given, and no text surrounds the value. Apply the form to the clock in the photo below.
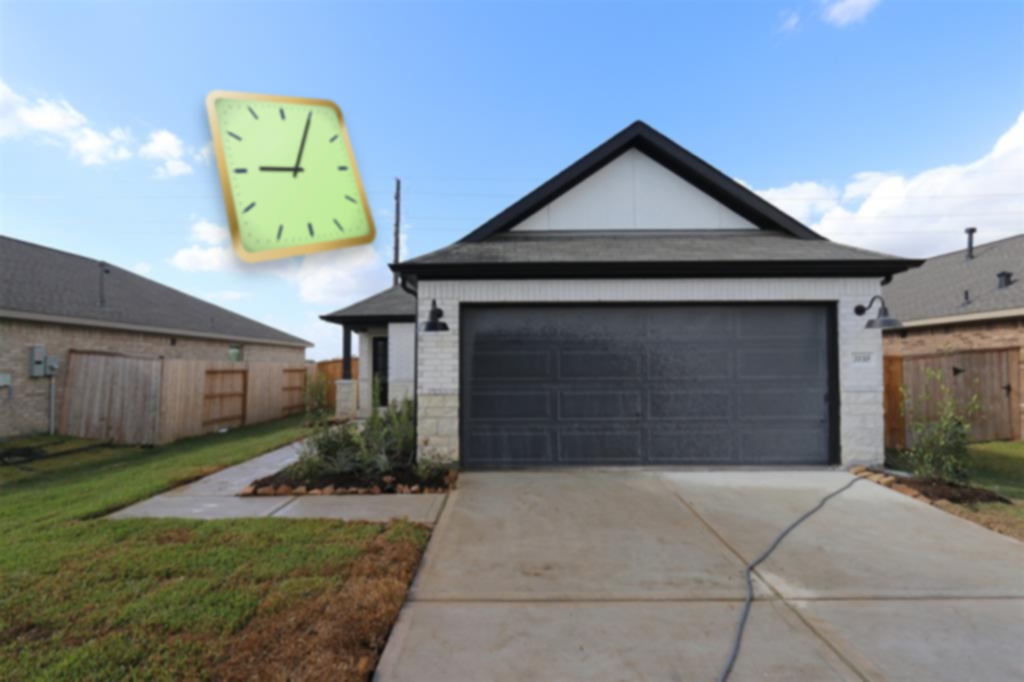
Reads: 9 h 05 min
